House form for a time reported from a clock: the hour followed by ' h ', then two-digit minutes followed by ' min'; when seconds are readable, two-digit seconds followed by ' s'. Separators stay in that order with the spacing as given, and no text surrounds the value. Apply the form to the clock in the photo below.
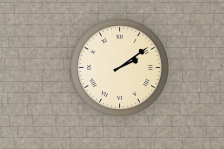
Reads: 2 h 09 min
